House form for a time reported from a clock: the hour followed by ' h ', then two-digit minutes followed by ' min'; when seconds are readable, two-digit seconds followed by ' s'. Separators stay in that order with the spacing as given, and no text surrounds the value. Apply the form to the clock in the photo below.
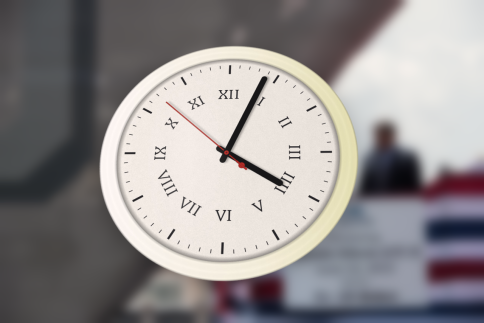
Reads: 4 h 03 min 52 s
